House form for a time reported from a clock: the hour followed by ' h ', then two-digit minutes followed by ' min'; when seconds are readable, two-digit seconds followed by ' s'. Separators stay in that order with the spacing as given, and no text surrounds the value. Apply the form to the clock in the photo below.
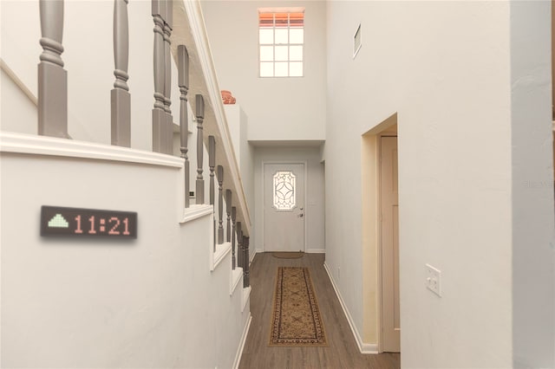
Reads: 11 h 21 min
